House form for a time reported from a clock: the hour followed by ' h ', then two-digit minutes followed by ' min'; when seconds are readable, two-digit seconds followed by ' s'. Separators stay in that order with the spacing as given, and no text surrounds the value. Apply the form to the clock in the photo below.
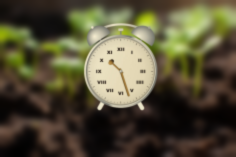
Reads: 10 h 27 min
